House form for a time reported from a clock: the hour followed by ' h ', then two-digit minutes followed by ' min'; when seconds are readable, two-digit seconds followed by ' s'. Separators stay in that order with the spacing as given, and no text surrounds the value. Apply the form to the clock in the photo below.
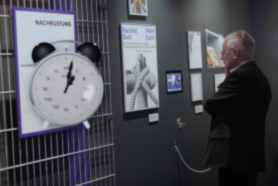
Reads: 1 h 02 min
